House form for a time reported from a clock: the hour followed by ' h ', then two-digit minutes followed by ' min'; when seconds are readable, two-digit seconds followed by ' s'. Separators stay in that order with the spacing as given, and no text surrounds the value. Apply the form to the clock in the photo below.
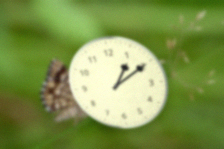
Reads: 1 h 10 min
